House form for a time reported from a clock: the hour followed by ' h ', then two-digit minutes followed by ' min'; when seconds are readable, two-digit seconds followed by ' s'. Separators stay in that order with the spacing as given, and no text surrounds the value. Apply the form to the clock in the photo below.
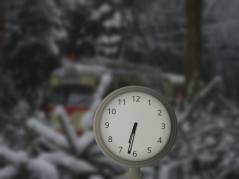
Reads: 6 h 32 min
